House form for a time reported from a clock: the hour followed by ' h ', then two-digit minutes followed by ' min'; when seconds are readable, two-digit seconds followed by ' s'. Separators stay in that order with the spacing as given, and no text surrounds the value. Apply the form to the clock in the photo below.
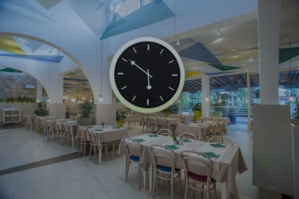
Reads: 5 h 51 min
